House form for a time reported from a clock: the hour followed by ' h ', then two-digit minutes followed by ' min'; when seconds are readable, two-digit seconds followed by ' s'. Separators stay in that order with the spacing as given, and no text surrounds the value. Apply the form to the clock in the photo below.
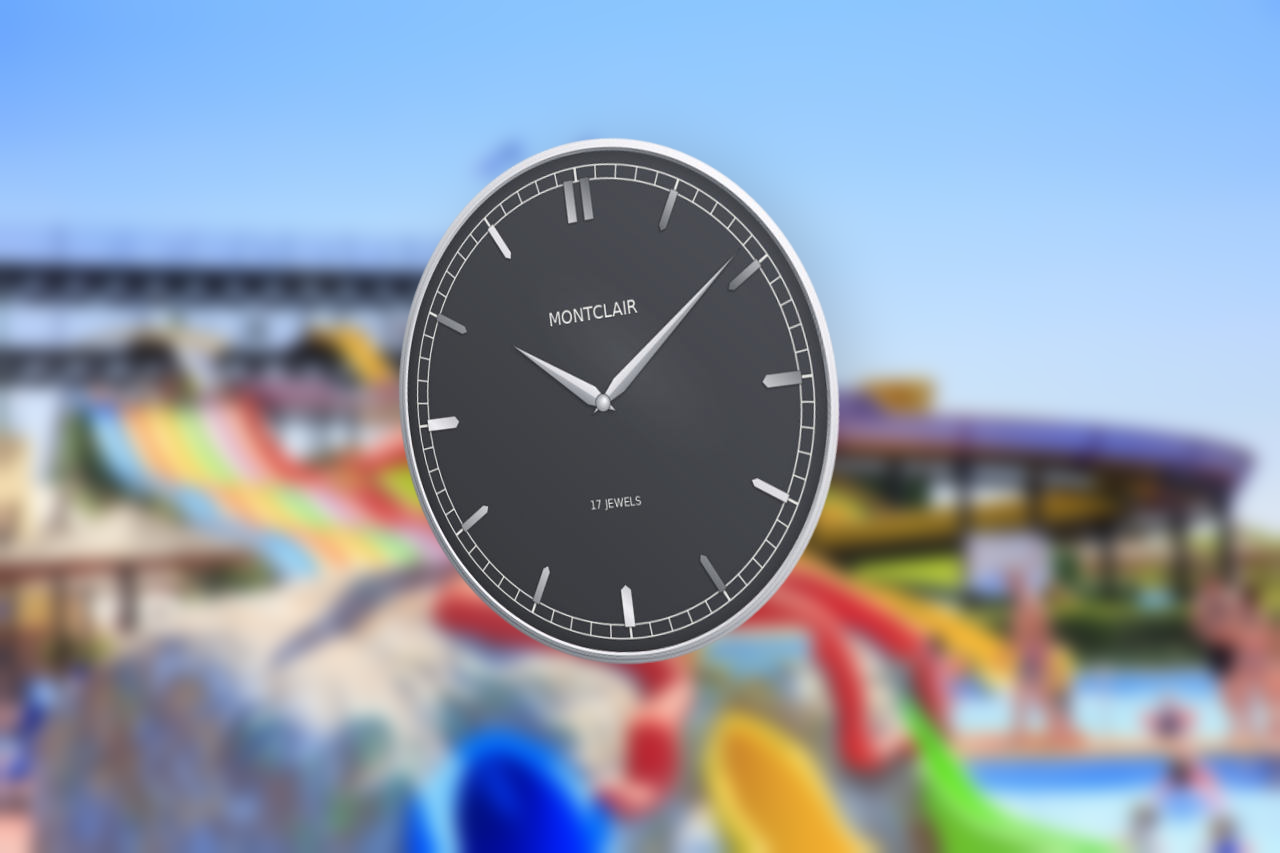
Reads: 10 h 09 min
